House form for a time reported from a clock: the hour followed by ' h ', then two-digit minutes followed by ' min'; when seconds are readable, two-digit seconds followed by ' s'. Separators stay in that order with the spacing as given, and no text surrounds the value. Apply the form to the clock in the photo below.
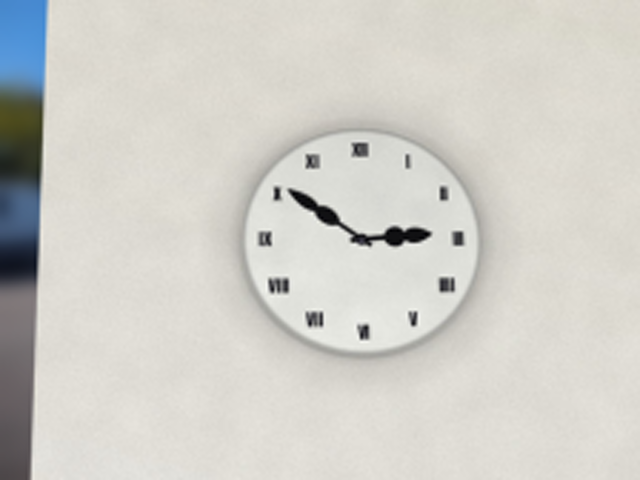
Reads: 2 h 51 min
